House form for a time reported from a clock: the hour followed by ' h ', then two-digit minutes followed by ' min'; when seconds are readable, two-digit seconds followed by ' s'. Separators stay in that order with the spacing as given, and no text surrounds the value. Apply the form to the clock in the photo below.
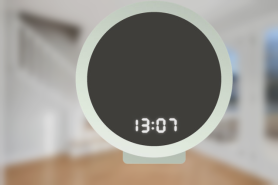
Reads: 13 h 07 min
